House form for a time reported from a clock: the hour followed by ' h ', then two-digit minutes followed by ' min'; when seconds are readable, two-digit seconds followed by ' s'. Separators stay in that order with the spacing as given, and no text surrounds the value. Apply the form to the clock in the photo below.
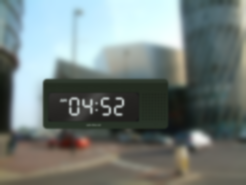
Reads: 4 h 52 min
